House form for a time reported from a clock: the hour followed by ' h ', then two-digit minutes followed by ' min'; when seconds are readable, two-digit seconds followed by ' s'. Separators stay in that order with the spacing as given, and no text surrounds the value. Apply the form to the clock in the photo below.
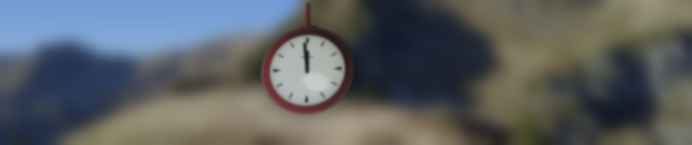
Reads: 11 h 59 min
